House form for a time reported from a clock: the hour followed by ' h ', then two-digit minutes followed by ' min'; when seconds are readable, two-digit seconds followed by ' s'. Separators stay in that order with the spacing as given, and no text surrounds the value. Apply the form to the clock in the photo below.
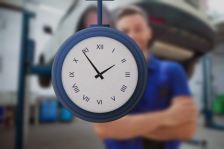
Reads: 1 h 54 min
